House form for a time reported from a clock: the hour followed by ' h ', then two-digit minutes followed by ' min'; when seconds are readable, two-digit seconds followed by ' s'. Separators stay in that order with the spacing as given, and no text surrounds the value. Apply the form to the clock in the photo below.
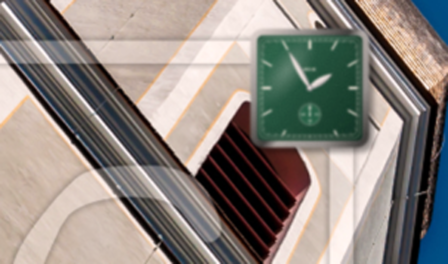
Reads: 1 h 55 min
